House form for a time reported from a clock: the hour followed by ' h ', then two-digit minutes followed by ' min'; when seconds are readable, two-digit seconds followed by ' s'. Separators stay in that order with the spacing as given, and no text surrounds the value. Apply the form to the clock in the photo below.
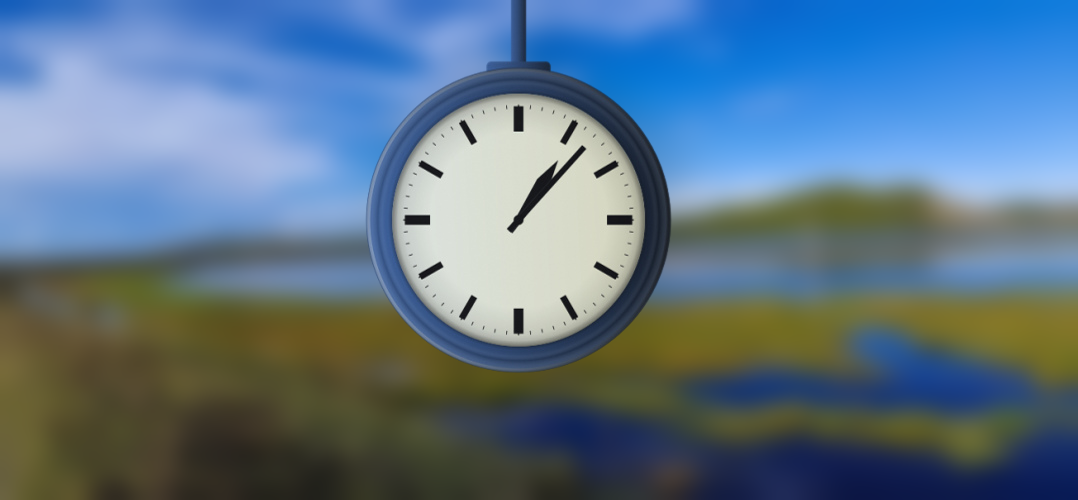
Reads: 1 h 07 min
